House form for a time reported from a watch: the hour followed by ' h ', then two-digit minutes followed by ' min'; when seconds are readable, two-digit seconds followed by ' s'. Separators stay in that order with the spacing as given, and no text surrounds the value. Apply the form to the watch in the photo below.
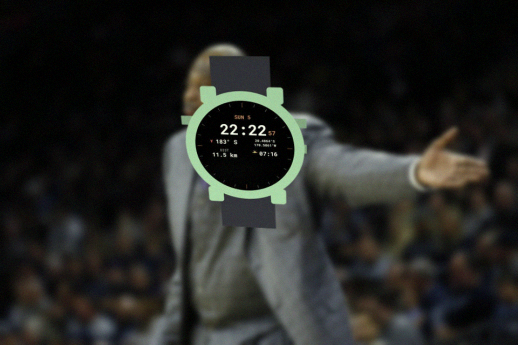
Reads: 22 h 22 min
